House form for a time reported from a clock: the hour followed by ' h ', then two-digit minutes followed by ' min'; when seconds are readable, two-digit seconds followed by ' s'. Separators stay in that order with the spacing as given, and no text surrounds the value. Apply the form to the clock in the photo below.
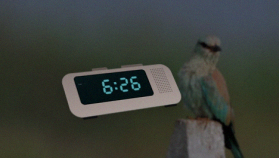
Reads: 6 h 26 min
